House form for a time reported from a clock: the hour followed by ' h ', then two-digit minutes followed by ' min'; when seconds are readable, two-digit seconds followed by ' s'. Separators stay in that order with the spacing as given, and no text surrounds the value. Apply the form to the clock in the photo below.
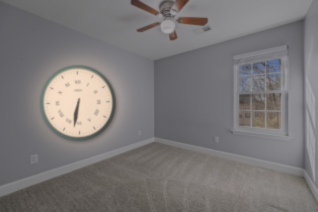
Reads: 6 h 32 min
